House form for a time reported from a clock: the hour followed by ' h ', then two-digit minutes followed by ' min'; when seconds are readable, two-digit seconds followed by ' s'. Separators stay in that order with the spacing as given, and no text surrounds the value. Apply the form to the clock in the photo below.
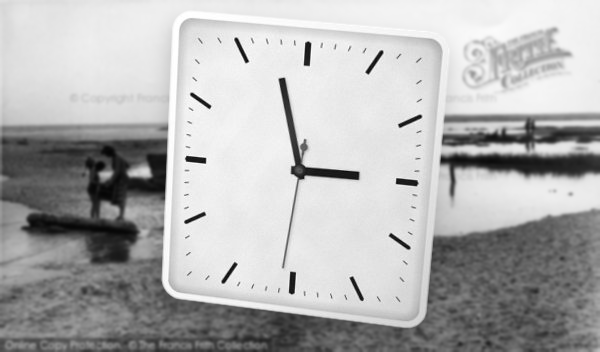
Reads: 2 h 57 min 31 s
